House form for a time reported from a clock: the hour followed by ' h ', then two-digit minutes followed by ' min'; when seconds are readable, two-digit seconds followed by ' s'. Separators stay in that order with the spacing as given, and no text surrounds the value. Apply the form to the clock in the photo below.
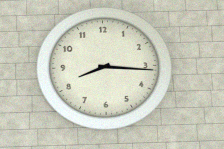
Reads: 8 h 16 min
